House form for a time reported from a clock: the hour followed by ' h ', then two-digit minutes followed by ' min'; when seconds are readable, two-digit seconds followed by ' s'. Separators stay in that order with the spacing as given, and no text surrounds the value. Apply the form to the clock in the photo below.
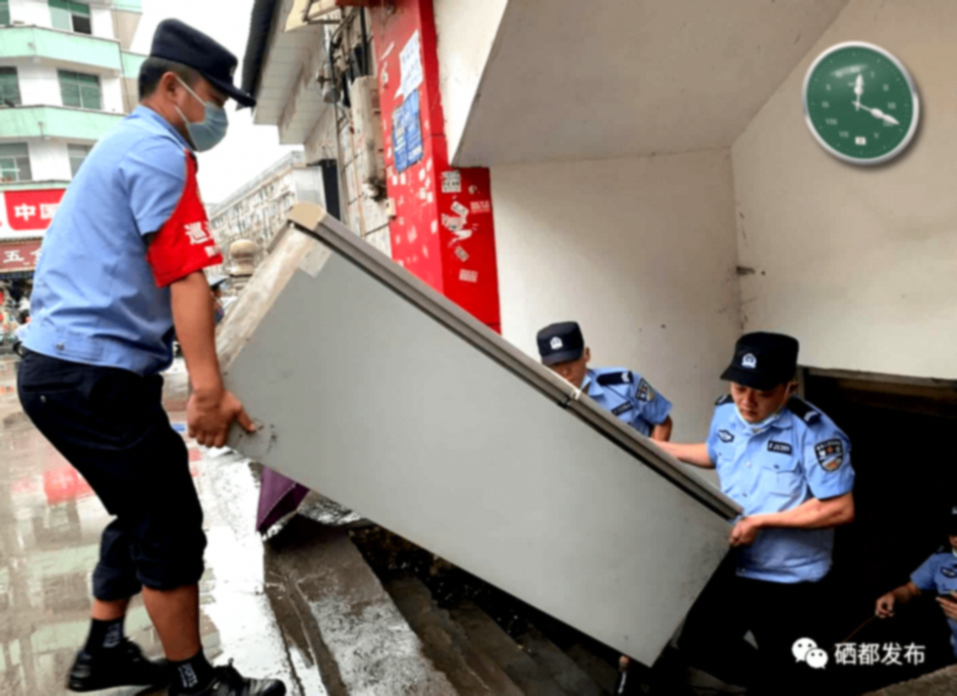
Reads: 12 h 19 min
